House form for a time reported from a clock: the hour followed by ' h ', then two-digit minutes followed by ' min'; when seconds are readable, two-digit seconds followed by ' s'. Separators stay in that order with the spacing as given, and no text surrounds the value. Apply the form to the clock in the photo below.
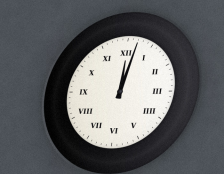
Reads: 12 h 02 min
